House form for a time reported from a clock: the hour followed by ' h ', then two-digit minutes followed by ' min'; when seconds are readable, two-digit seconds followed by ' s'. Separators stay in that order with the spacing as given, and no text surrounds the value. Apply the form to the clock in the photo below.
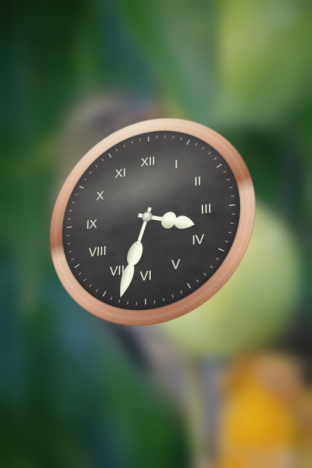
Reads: 3 h 33 min
